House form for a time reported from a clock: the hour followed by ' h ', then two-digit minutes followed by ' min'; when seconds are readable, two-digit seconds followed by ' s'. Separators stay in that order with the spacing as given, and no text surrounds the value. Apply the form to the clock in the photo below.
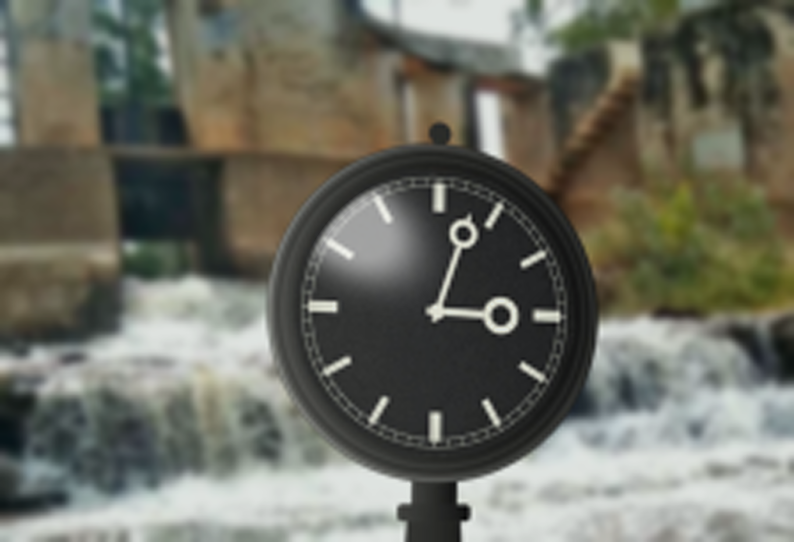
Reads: 3 h 03 min
